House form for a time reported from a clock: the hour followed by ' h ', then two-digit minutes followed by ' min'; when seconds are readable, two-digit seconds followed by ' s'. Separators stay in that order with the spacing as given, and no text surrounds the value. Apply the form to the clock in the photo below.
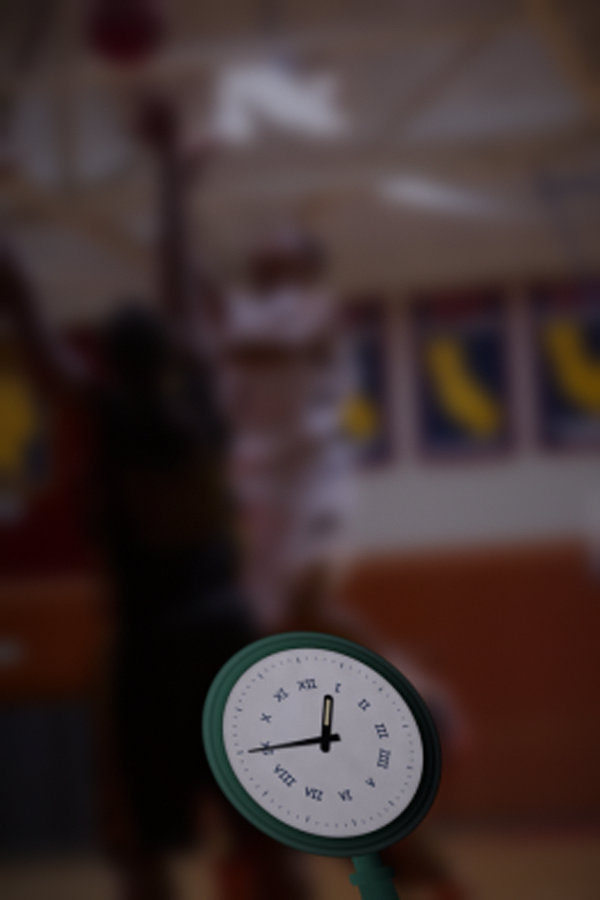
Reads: 12 h 45 min
